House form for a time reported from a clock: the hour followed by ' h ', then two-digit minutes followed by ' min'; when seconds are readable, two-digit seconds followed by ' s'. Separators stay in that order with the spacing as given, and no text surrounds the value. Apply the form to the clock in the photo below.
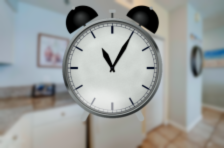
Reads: 11 h 05 min
